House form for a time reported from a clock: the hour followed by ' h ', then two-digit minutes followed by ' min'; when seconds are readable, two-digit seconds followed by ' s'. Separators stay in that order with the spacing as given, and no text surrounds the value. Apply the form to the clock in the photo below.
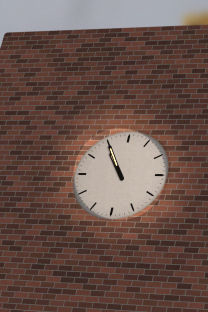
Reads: 10 h 55 min
